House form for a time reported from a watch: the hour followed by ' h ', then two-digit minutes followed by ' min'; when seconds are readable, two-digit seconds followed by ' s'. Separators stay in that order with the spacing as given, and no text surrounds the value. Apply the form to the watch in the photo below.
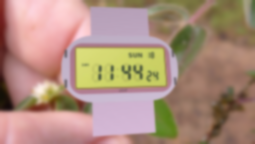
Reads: 11 h 44 min
